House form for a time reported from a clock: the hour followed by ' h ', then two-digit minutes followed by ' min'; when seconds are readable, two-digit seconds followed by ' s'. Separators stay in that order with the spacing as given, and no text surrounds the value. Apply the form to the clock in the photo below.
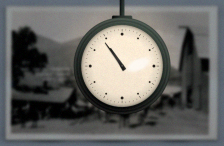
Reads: 10 h 54 min
